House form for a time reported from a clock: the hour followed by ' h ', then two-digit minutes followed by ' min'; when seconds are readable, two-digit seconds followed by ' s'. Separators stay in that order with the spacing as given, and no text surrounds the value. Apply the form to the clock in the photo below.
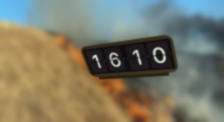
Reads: 16 h 10 min
